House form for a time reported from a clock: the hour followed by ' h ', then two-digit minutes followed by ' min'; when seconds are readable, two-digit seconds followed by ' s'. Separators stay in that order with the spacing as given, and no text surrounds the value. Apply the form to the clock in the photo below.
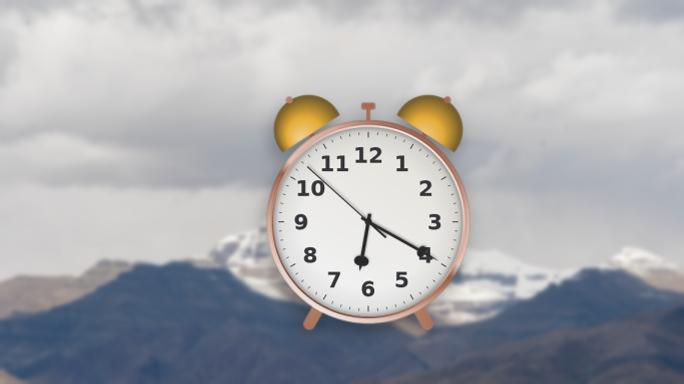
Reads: 6 h 19 min 52 s
